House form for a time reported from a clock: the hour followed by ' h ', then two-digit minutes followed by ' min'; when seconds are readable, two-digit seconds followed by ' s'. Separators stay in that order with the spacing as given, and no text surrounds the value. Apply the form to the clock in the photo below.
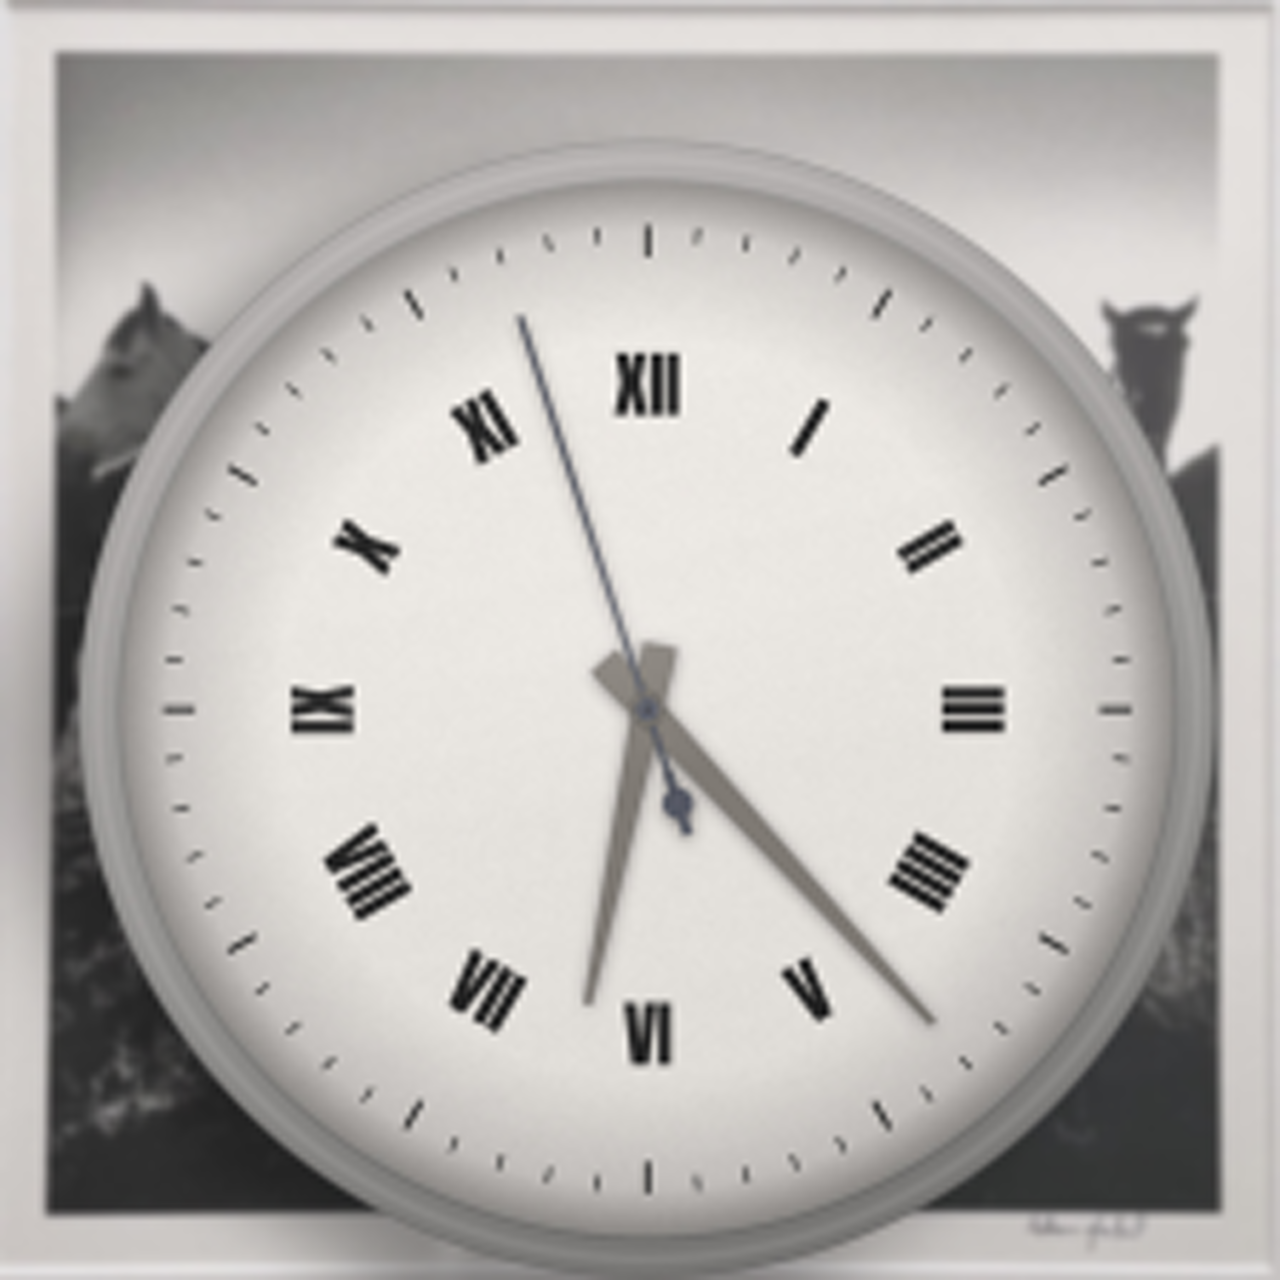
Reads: 6 h 22 min 57 s
